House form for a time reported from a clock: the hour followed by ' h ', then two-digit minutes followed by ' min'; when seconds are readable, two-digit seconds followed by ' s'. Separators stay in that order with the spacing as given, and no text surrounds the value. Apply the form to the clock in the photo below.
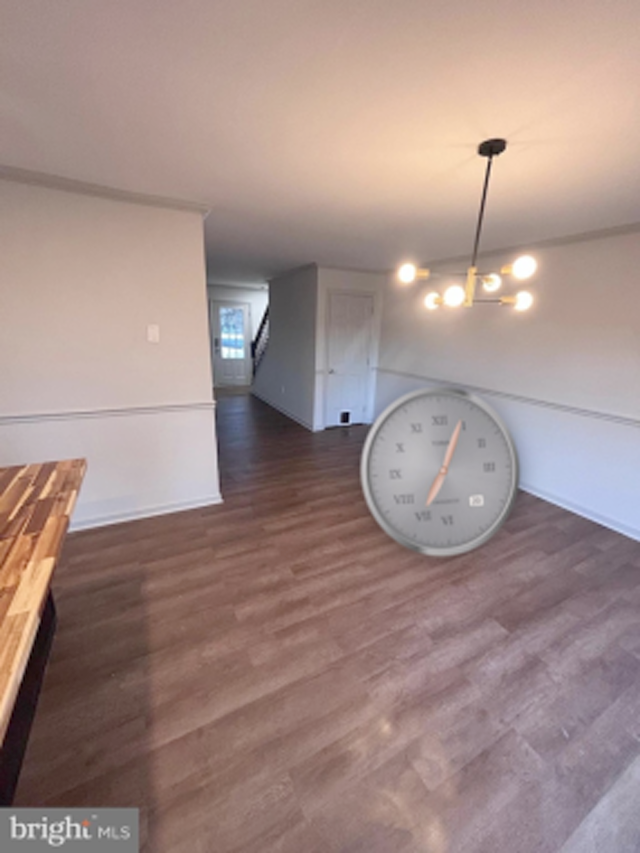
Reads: 7 h 04 min
